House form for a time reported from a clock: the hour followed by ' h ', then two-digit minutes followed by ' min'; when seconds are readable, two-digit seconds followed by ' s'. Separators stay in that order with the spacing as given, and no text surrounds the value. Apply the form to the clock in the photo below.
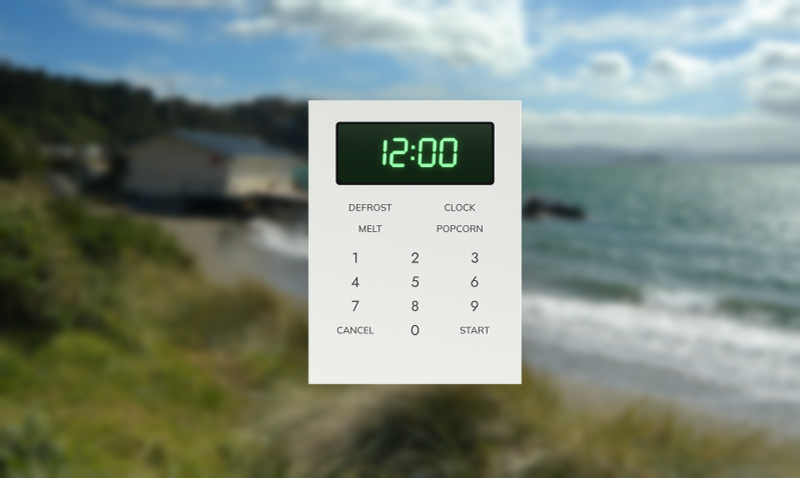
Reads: 12 h 00 min
